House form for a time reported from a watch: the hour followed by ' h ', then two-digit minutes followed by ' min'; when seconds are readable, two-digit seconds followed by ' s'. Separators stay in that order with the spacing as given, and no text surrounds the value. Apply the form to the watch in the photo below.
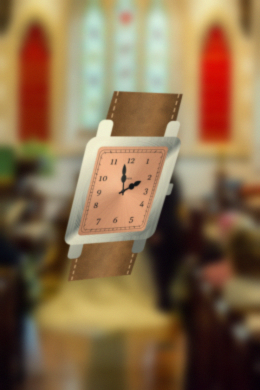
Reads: 1 h 58 min
